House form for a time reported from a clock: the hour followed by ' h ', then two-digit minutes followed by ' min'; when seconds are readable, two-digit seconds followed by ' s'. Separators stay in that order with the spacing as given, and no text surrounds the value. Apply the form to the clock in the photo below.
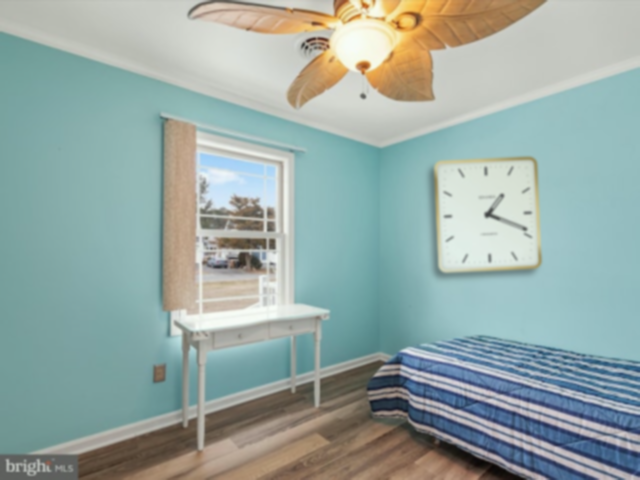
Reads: 1 h 19 min
